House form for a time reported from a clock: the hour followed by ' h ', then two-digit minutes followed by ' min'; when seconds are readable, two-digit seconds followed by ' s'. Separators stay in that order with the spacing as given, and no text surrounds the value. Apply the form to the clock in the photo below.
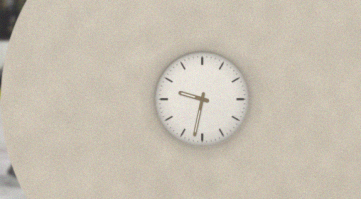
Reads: 9 h 32 min
